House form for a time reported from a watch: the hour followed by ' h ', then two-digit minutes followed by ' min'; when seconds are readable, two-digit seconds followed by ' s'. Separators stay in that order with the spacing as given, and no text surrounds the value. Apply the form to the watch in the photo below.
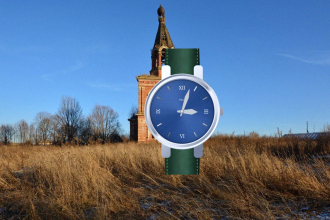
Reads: 3 h 03 min
